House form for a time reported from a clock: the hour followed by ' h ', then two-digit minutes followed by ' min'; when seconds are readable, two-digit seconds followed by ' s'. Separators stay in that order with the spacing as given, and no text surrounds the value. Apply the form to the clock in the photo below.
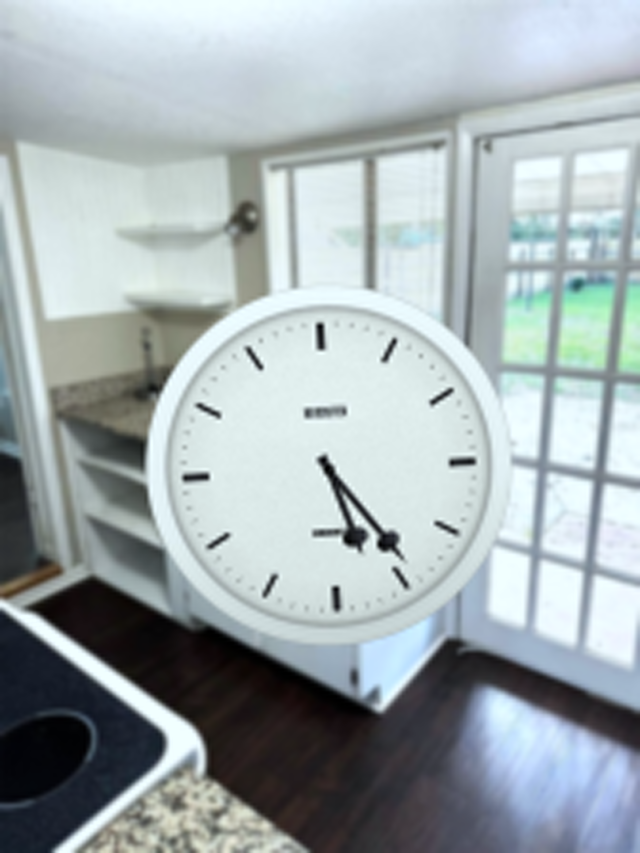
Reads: 5 h 24 min
